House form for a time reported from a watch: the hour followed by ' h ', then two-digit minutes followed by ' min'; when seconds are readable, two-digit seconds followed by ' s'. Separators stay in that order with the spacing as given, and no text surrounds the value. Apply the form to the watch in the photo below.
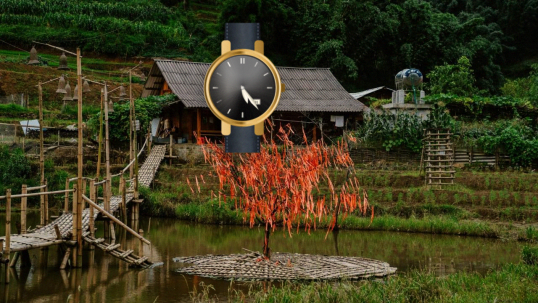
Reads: 5 h 24 min
